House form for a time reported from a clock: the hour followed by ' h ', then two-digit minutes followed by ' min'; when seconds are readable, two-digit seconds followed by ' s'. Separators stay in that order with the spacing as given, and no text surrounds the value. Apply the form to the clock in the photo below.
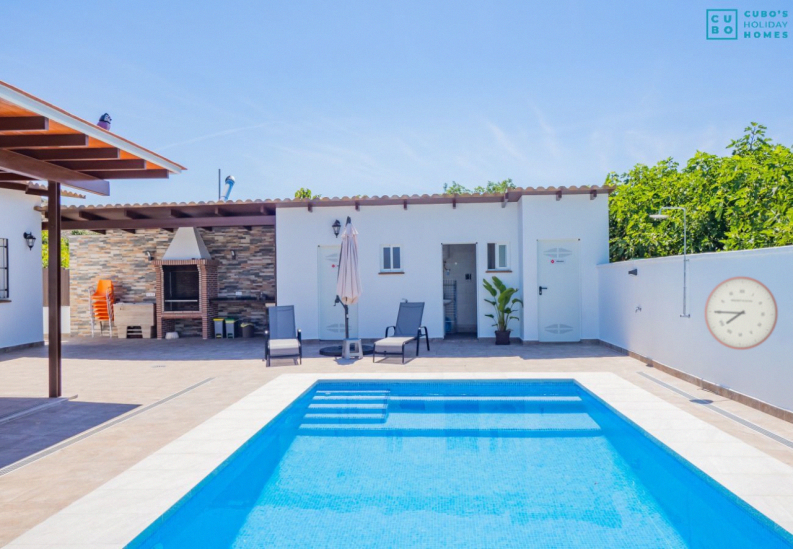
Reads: 7 h 45 min
